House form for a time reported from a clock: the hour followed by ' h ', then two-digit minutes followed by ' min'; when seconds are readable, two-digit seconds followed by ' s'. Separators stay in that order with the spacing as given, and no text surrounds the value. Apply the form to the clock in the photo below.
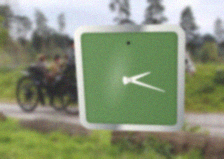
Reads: 2 h 18 min
